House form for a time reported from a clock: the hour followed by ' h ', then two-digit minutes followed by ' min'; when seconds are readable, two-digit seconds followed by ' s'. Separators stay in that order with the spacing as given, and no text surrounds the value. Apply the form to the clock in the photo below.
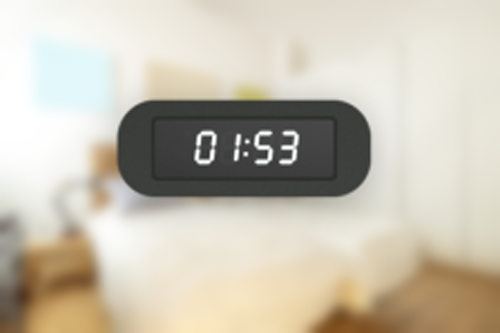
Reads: 1 h 53 min
